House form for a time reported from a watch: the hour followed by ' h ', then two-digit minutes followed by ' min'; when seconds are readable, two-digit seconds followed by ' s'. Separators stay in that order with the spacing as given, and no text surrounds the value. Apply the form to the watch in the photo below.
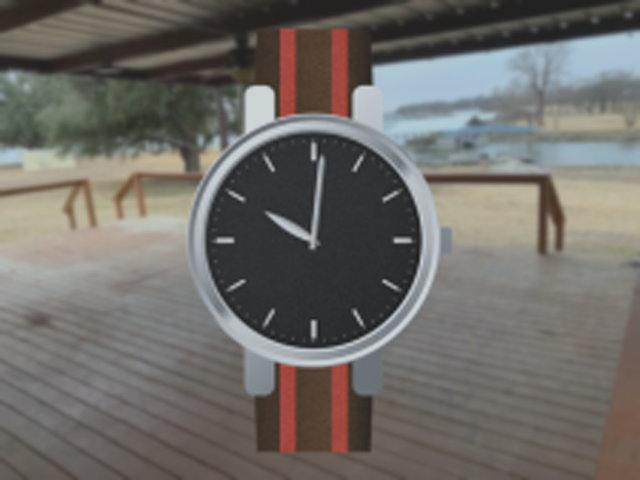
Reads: 10 h 01 min
